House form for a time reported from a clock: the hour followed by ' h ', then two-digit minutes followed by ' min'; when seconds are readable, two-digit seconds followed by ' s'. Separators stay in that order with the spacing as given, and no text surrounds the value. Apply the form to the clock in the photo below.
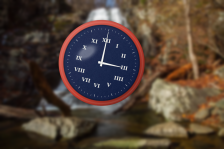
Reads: 3 h 00 min
